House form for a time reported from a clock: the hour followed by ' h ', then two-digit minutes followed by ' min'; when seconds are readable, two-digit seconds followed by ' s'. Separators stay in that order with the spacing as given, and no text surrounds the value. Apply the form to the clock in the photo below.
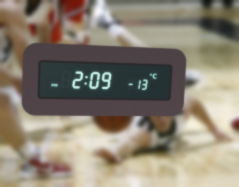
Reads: 2 h 09 min
